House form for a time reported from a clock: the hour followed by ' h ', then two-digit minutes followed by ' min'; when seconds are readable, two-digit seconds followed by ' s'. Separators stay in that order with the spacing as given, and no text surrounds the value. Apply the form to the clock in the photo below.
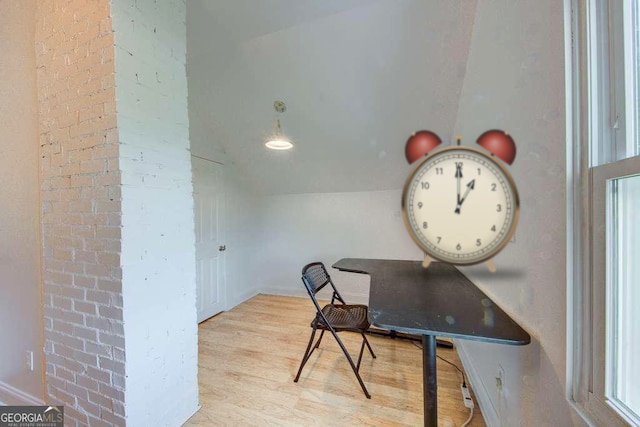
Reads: 1 h 00 min
